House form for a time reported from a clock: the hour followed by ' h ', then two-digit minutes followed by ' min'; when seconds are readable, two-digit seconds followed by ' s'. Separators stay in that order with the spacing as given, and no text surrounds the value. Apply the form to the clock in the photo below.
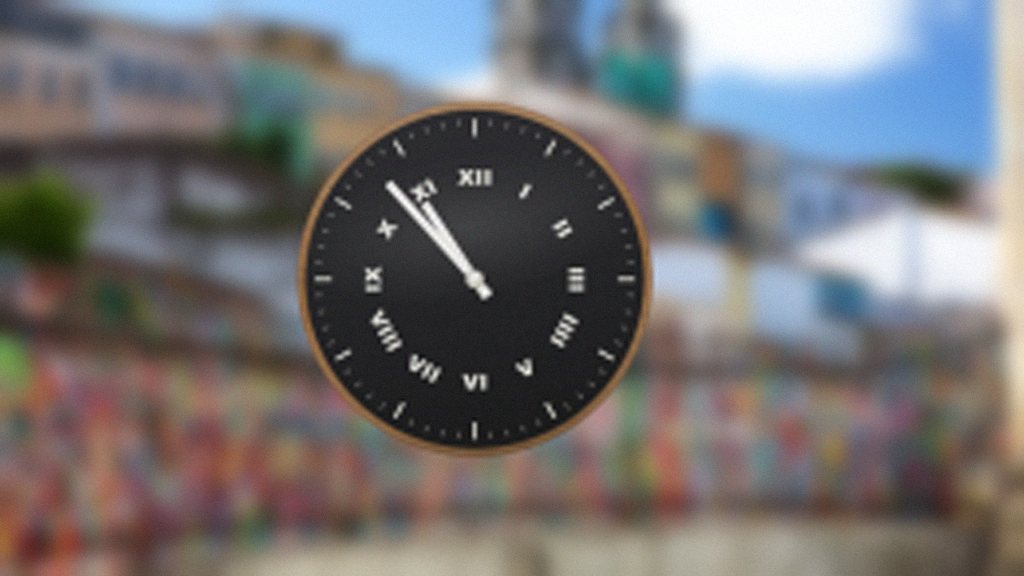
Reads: 10 h 53 min
